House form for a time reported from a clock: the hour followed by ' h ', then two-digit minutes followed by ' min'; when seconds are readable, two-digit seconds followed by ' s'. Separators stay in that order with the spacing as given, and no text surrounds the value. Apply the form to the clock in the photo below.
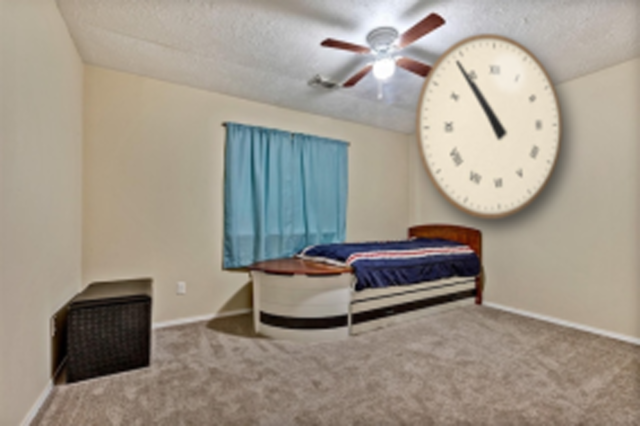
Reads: 10 h 54 min
